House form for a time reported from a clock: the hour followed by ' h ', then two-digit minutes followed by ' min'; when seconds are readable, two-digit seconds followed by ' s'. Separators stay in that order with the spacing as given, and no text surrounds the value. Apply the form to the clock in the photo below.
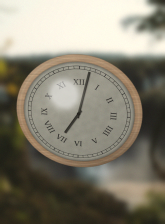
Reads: 7 h 02 min
